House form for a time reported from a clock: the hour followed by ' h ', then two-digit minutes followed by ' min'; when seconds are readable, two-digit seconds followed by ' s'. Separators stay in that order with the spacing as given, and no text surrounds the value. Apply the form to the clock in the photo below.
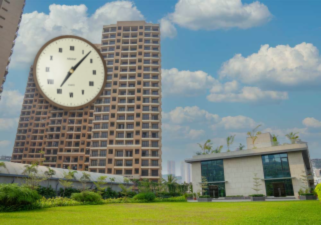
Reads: 7 h 07 min
